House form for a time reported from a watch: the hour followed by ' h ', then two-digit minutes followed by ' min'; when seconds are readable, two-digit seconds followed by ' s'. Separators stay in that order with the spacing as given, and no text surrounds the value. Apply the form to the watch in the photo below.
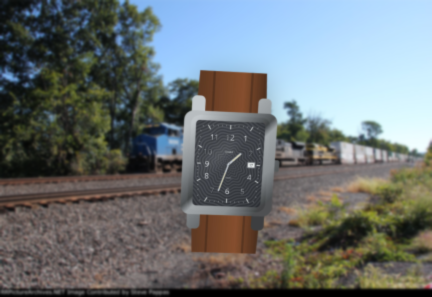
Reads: 1 h 33 min
